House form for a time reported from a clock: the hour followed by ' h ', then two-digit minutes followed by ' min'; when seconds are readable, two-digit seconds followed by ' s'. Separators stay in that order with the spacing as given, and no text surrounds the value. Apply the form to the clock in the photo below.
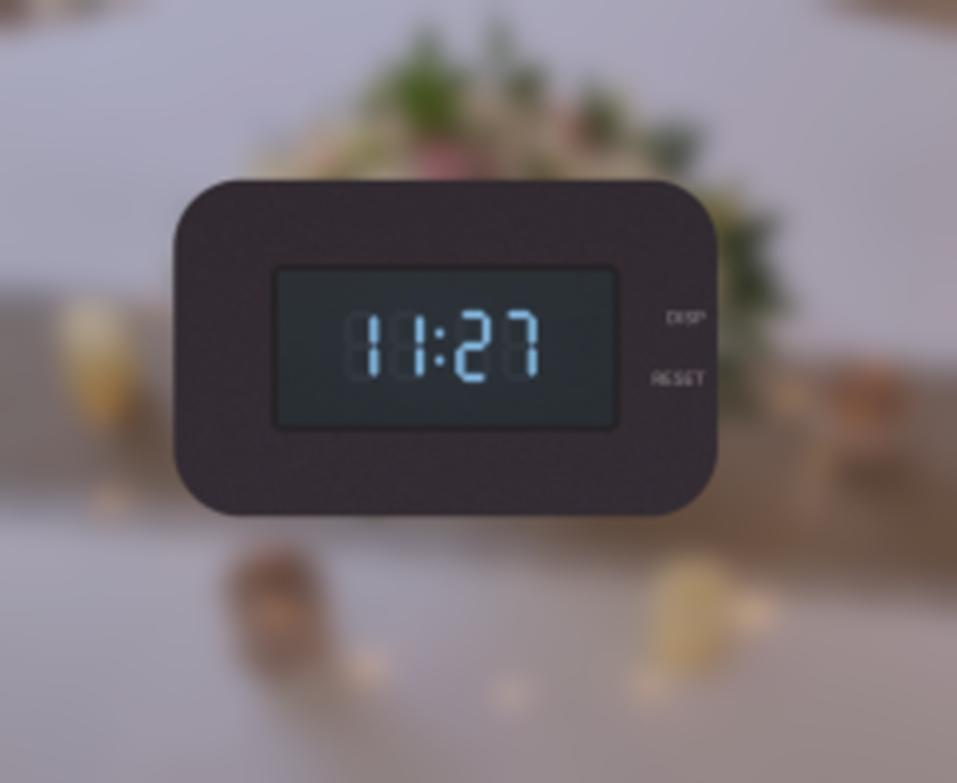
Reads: 11 h 27 min
